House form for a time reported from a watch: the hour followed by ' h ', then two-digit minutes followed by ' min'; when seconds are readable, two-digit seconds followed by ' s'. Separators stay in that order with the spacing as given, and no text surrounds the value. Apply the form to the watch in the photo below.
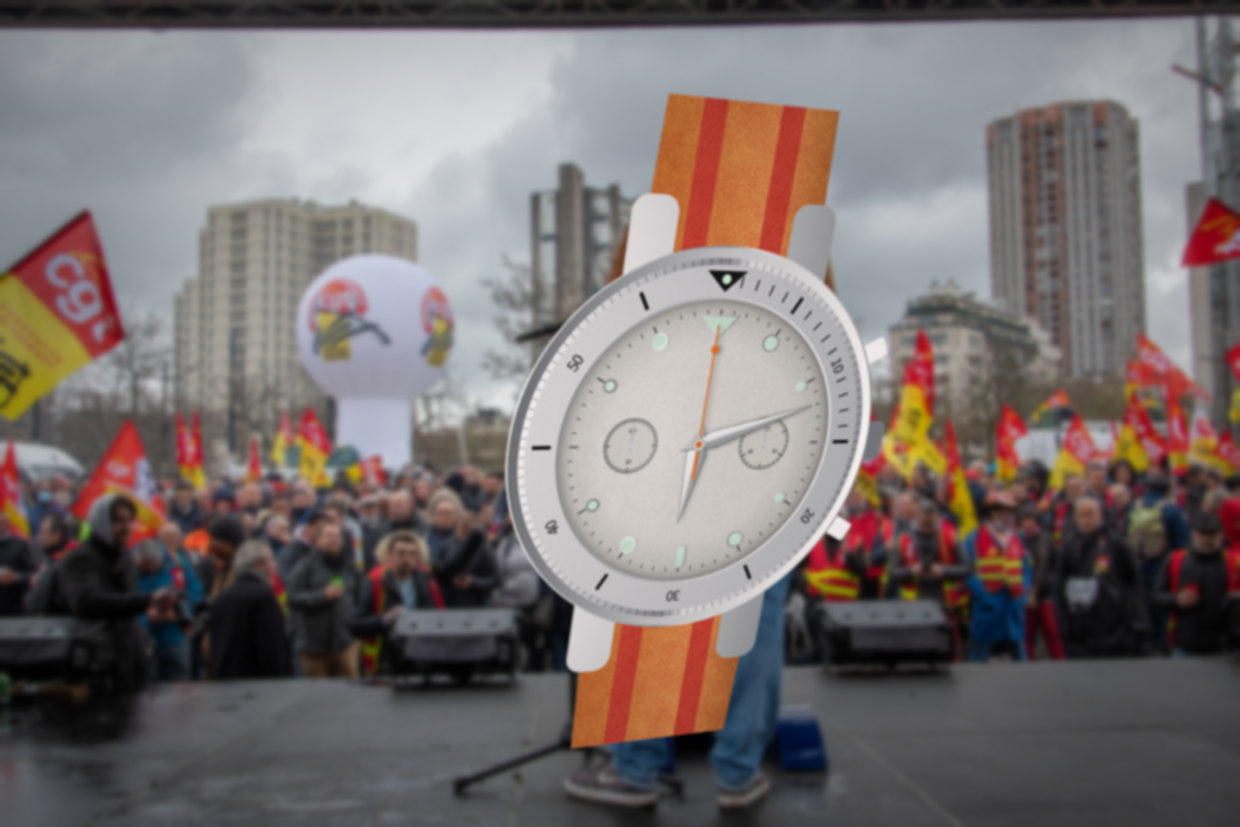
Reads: 6 h 12 min
